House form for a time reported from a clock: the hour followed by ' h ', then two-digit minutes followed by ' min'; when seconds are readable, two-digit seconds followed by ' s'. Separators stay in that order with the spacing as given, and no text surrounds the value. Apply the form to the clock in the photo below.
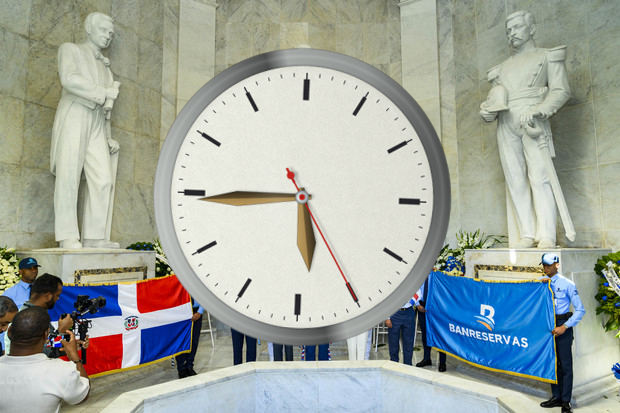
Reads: 5 h 44 min 25 s
